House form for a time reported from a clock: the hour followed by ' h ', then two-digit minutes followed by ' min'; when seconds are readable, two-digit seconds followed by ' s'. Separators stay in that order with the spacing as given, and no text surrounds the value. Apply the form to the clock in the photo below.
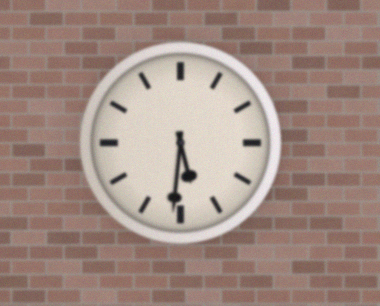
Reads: 5 h 31 min
